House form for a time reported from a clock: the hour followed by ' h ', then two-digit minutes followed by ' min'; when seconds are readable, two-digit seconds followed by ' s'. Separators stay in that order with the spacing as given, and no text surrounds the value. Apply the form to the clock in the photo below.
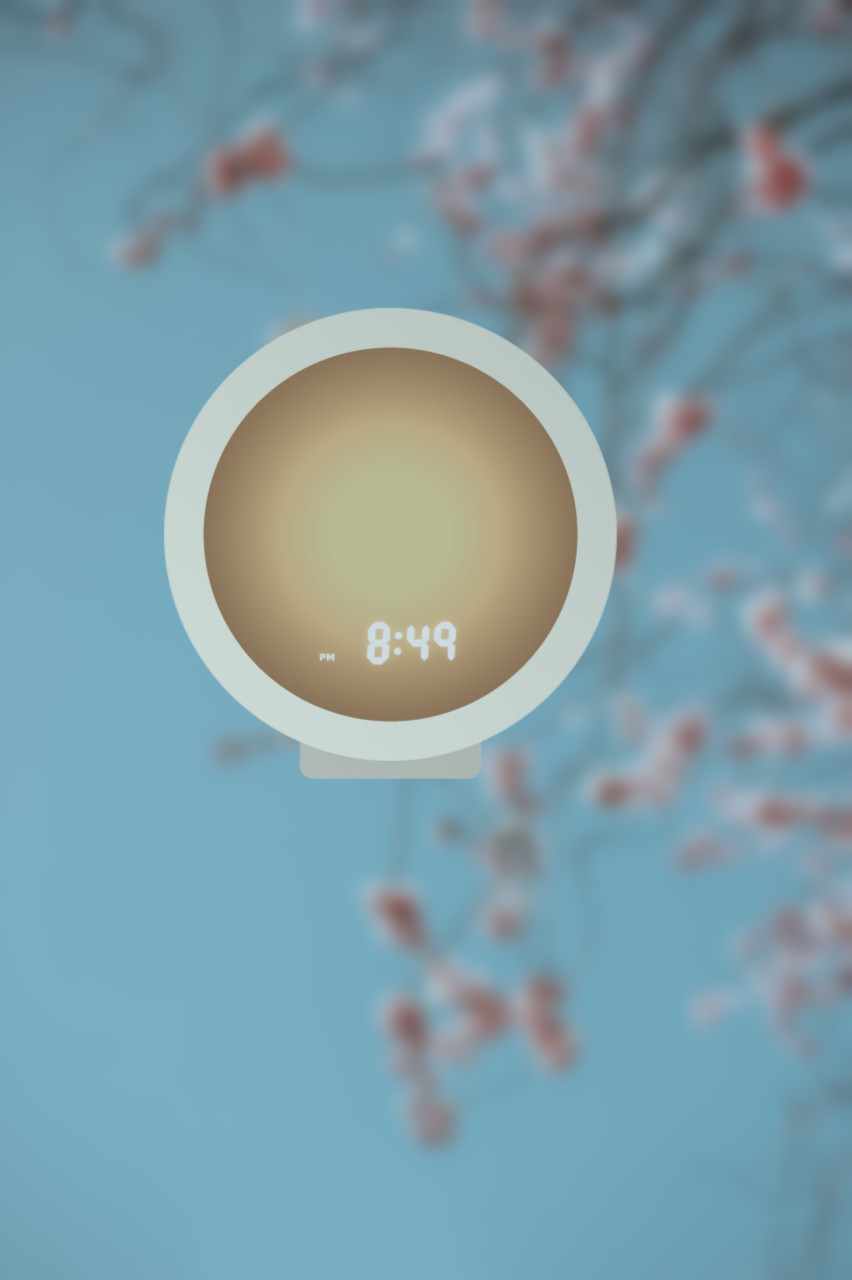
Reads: 8 h 49 min
